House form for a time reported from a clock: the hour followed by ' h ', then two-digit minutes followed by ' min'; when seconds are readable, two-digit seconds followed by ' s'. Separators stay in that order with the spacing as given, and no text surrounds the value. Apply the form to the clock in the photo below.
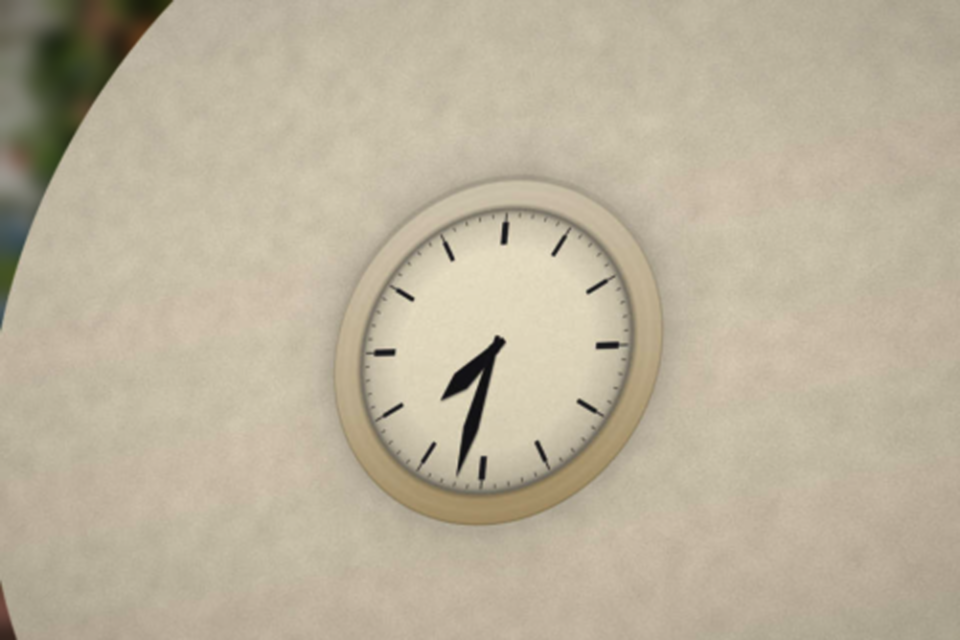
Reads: 7 h 32 min
